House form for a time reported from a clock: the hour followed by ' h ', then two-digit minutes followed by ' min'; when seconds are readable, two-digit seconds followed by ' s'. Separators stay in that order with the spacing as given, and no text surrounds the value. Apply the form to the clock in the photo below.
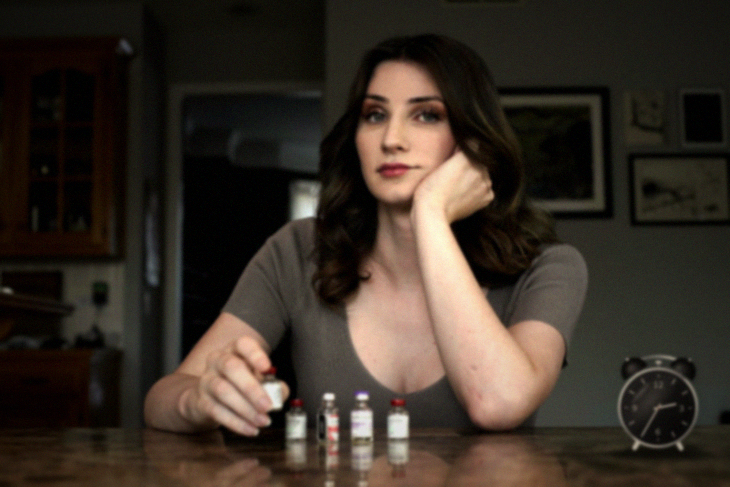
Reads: 2 h 35 min
